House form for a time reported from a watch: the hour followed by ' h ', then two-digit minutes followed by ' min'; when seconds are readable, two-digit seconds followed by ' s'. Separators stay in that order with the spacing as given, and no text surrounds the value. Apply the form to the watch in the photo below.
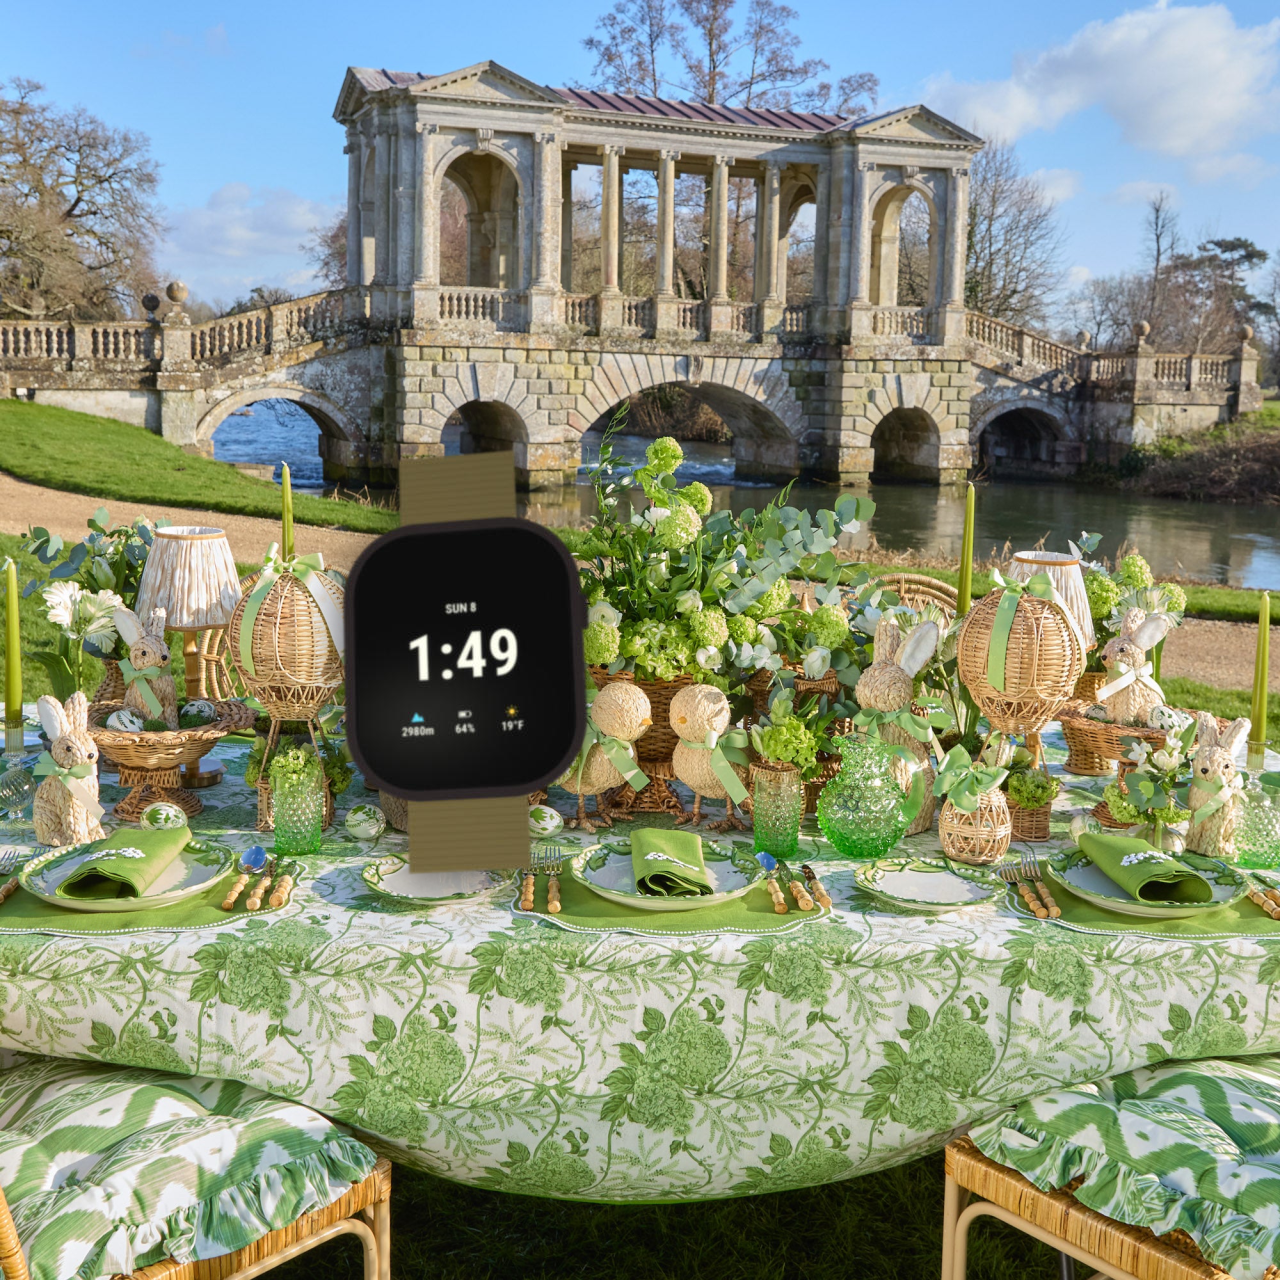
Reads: 1 h 49 min
